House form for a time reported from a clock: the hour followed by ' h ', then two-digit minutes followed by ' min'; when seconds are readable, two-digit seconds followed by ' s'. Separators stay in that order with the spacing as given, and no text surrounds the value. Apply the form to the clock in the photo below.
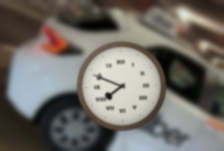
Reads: 7 h 49 min
